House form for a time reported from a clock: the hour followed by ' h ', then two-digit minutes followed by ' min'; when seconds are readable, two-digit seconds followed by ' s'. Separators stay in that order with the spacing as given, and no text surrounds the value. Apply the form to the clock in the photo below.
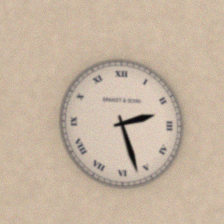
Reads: 2 h 27 min
